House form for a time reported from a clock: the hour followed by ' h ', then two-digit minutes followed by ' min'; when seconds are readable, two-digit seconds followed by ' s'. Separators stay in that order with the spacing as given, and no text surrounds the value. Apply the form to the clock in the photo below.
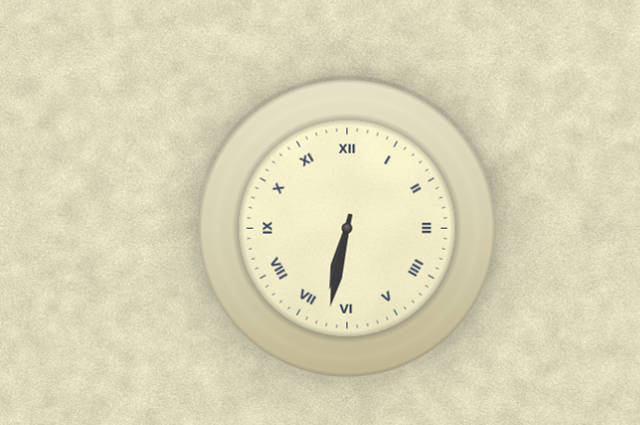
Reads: 6 h 32 min
